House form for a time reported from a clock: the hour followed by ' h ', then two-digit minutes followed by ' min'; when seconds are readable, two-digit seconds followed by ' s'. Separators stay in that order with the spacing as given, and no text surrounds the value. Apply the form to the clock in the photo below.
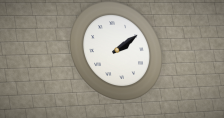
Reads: 2 h 10 min
